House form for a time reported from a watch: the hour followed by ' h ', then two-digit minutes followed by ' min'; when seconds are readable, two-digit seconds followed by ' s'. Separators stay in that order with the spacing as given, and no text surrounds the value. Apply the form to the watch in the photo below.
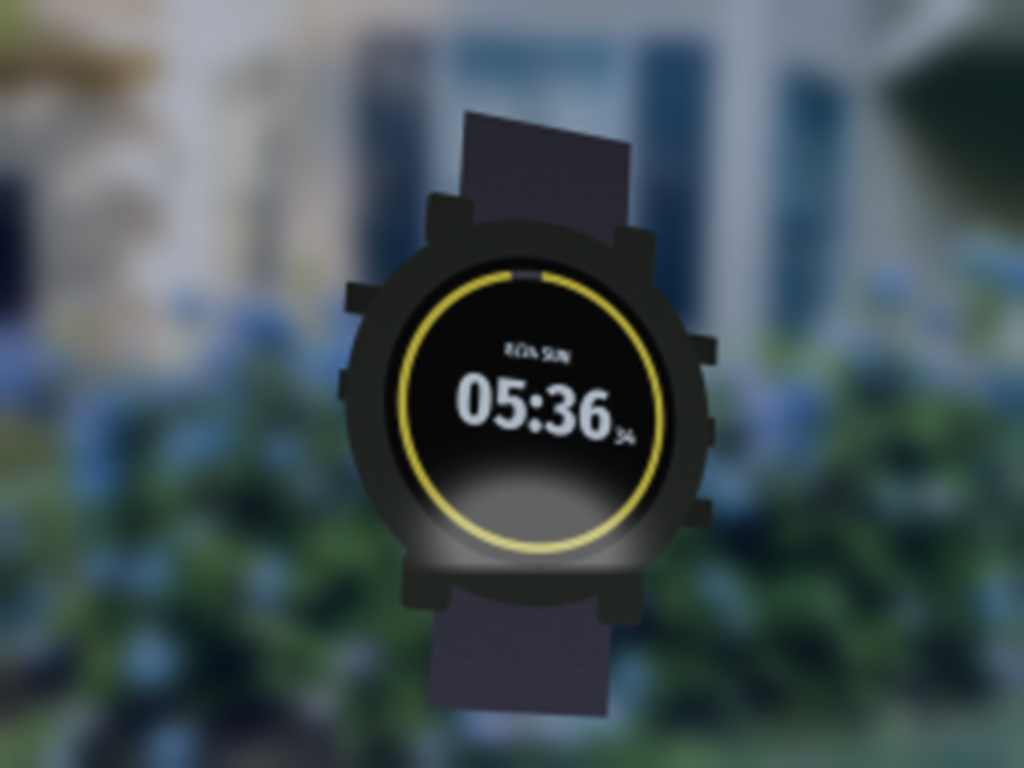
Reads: 5 h 36 min
